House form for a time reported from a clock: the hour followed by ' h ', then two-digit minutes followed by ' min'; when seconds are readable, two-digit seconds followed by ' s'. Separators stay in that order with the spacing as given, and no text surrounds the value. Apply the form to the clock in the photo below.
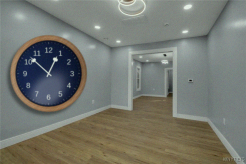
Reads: 12 h 52 min
